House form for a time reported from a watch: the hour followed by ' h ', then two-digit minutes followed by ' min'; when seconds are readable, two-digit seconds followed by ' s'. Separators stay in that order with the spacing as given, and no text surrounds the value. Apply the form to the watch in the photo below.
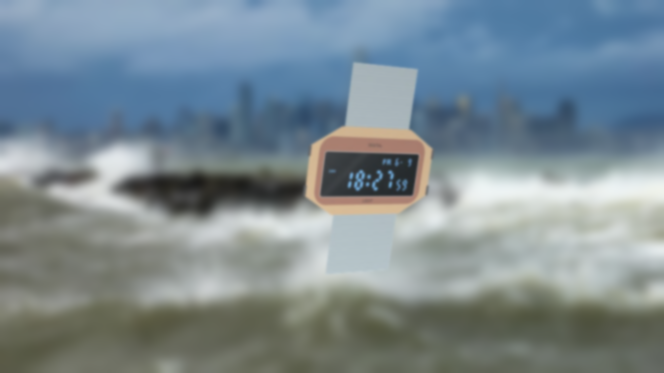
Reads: 18 h 27 min
